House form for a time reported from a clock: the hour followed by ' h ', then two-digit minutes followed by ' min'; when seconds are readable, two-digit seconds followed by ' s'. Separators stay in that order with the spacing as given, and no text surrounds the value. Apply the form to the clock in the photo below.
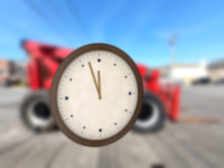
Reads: 11 h 57 min
